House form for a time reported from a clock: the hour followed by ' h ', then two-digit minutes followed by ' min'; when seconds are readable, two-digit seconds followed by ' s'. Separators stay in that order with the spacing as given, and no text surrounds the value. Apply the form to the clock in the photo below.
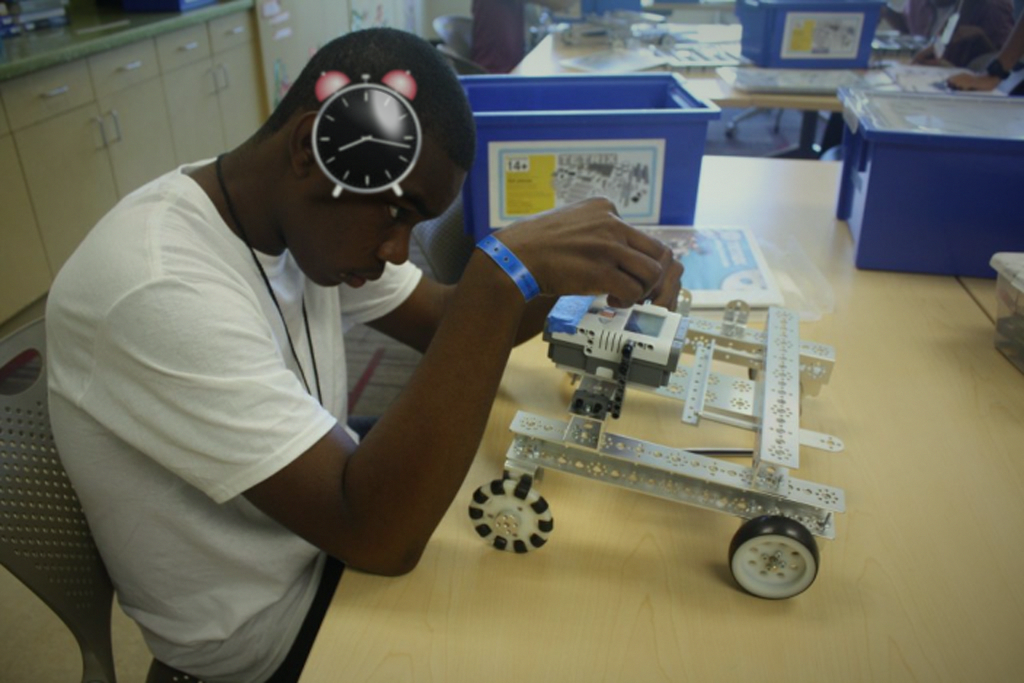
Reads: 8 h 17 min
